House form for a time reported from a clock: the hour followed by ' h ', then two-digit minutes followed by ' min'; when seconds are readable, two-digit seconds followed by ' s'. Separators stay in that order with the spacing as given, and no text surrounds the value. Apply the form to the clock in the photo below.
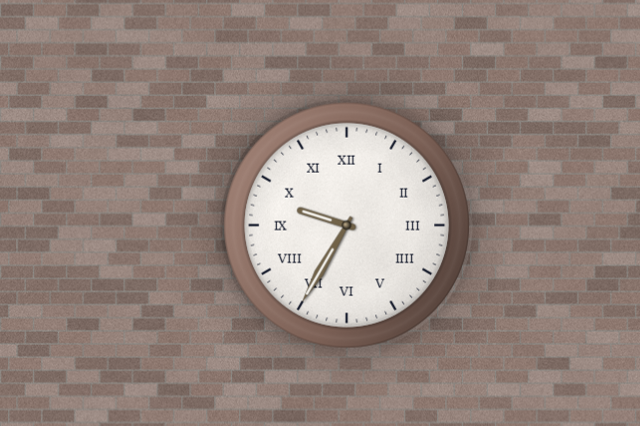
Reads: 9 h 35 min
